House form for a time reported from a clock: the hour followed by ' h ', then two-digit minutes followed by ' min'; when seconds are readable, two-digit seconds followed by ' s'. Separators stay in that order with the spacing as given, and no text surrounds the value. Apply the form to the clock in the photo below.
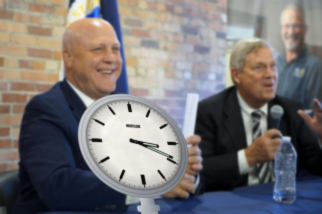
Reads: 3 h 19 min
